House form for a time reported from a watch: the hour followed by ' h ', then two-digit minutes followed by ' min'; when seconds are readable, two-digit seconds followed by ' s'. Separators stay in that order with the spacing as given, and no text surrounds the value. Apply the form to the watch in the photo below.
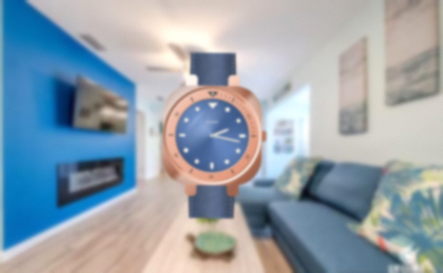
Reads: 2 h 17 min
